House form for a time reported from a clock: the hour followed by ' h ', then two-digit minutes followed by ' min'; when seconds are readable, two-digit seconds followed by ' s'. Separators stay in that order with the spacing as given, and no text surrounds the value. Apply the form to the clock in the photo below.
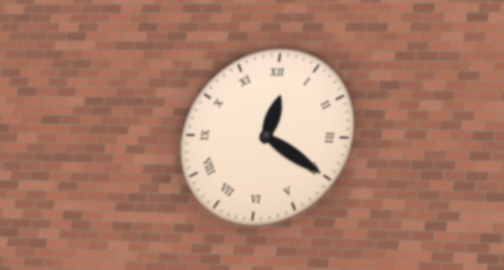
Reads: 12 h 20 min
